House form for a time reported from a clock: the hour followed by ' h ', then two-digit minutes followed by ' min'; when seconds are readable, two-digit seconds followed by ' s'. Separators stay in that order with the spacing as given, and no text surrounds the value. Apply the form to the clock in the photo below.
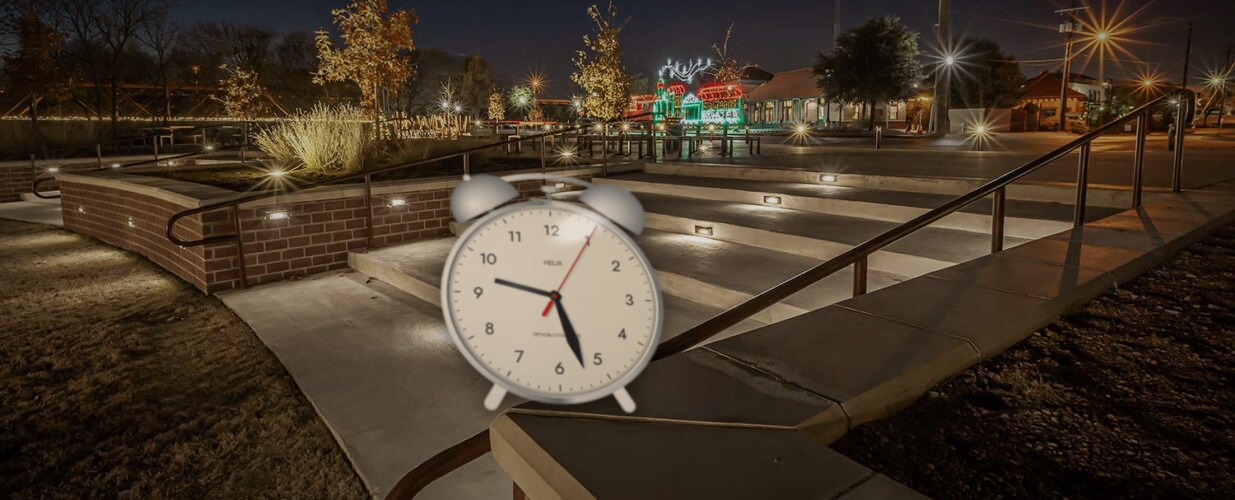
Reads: 9 h 27 min 05 s
